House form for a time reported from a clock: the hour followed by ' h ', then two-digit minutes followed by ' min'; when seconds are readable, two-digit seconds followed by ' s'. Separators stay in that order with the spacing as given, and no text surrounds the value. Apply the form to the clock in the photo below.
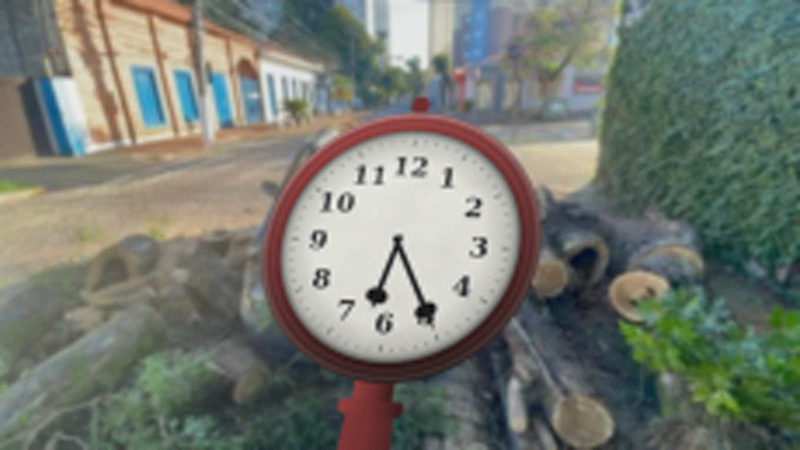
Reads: 6 h 25 min
